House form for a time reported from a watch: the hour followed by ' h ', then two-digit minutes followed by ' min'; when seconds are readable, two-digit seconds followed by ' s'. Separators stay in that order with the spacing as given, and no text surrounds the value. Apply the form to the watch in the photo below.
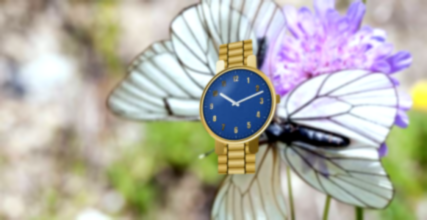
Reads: 10 h 12 min
